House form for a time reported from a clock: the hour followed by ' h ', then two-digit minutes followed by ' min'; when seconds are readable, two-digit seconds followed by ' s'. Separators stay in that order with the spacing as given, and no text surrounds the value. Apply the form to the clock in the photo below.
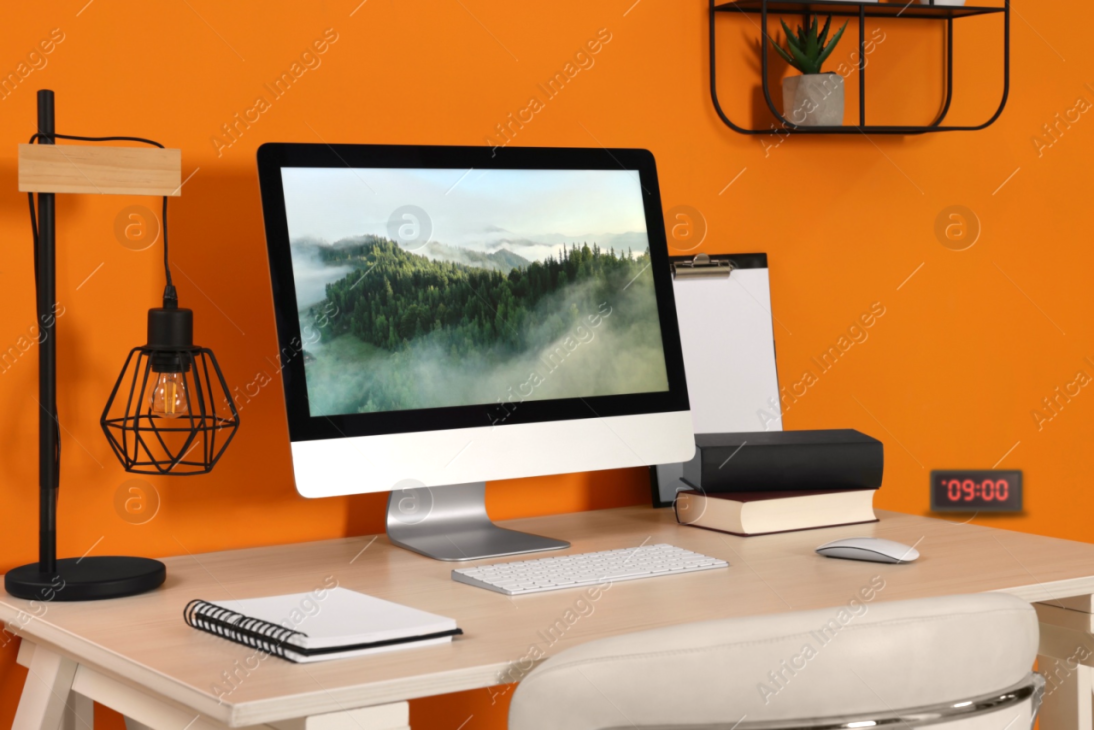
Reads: 9 h 00 min
